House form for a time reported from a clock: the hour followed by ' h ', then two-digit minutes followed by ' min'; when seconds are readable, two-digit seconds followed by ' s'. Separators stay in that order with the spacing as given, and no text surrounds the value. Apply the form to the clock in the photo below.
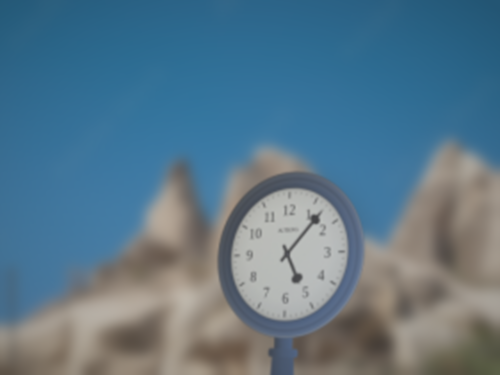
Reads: 5 h 07 min
